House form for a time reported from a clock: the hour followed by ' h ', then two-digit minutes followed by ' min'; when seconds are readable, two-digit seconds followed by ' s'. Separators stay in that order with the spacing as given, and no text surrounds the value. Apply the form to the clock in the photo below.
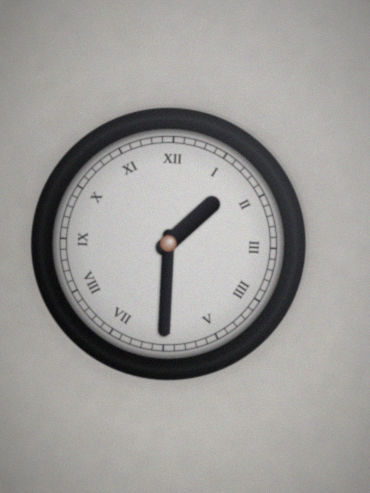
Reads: 1 h 30 min
